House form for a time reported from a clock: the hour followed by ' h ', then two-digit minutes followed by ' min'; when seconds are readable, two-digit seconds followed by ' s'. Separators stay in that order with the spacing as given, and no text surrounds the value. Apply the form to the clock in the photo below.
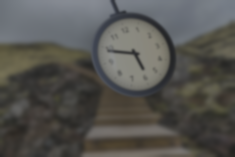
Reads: 5 h 49 min
